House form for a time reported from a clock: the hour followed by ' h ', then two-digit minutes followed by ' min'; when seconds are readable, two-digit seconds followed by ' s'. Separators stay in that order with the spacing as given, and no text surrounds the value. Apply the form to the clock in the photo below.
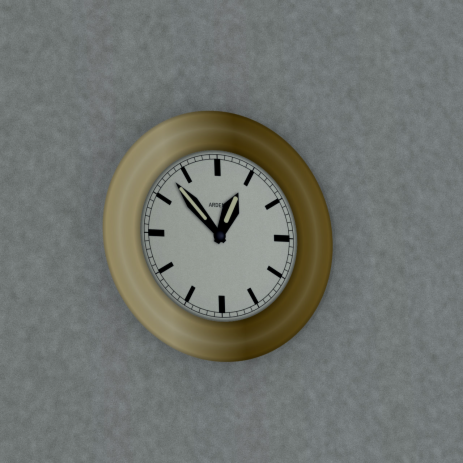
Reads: 12 h 53 min
